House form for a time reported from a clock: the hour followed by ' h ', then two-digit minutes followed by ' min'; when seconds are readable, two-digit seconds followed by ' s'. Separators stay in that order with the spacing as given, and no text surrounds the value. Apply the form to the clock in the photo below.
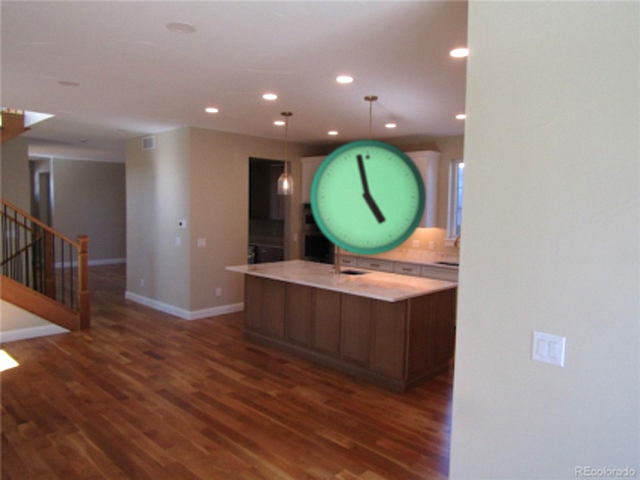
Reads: 4 h 58 min
